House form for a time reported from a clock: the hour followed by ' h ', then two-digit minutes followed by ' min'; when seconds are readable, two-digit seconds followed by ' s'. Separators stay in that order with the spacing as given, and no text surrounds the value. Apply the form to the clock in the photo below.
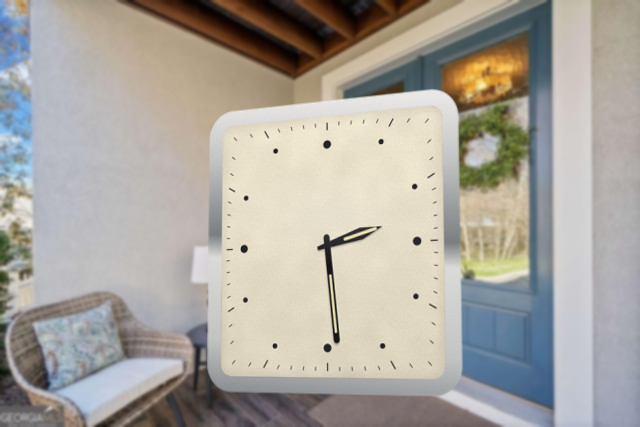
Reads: 2 h 29 min
